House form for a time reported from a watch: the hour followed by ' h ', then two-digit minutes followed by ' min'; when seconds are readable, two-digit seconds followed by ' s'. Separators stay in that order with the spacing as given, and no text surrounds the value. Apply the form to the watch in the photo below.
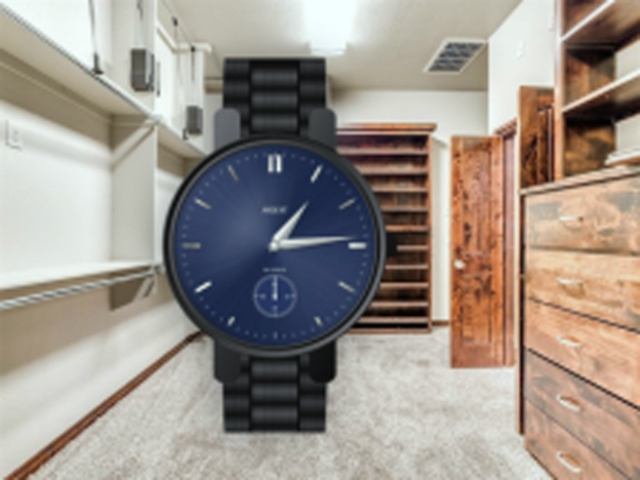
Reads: 1 h 14 min
